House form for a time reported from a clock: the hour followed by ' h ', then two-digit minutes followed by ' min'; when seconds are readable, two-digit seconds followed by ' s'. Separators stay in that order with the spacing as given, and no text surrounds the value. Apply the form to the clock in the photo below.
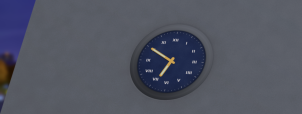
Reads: 6 h 50 min
